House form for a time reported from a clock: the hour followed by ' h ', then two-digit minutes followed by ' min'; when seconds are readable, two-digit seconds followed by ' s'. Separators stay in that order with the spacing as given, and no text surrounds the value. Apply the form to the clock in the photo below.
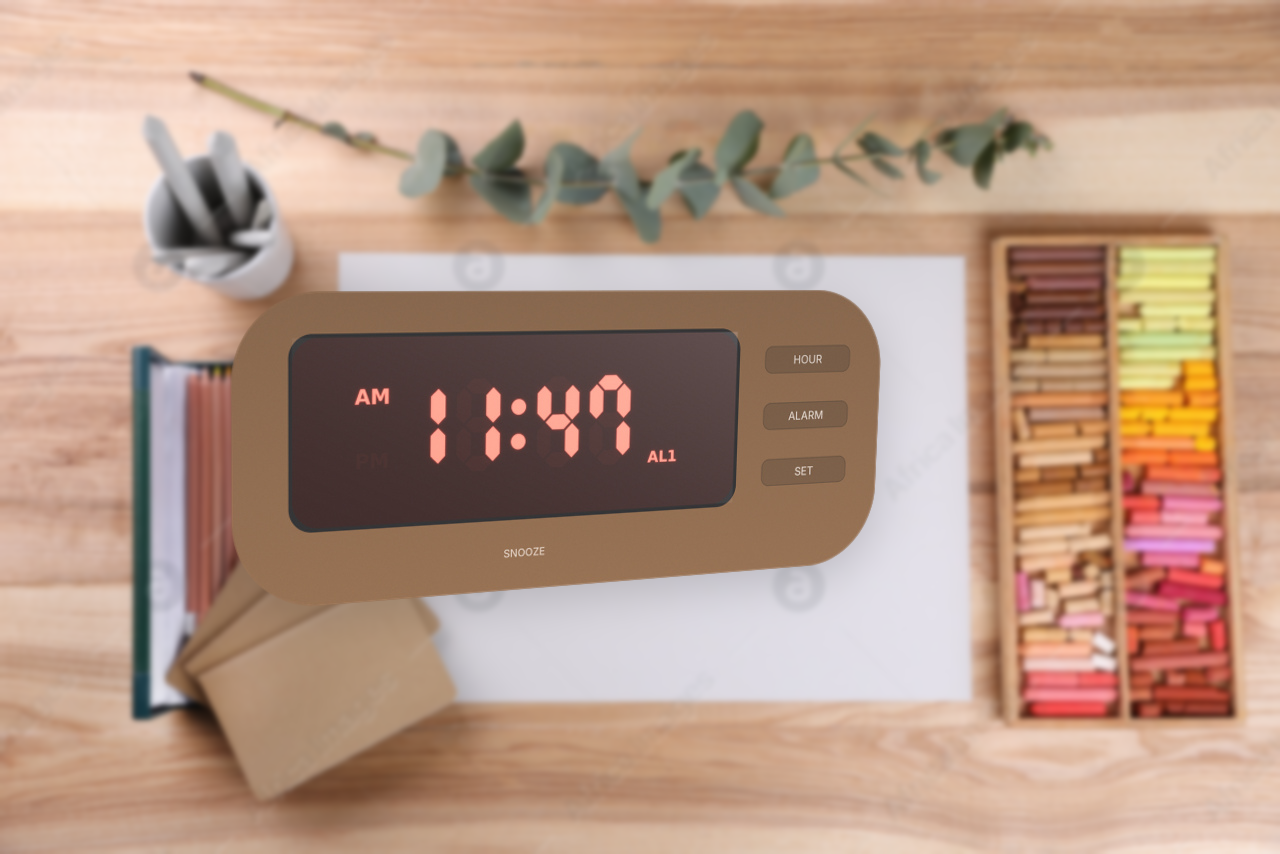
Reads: 11 h 47 min
